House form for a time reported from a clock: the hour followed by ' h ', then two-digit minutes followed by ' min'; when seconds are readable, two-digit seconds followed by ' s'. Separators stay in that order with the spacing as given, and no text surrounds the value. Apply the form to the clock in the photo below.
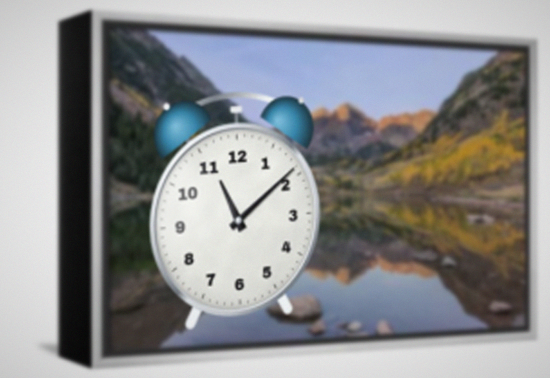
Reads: 11 h 09 min
